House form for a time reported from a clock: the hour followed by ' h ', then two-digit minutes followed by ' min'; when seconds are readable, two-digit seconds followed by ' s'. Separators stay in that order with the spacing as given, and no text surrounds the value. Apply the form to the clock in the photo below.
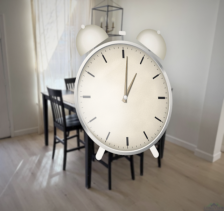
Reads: 1 h 01 min
